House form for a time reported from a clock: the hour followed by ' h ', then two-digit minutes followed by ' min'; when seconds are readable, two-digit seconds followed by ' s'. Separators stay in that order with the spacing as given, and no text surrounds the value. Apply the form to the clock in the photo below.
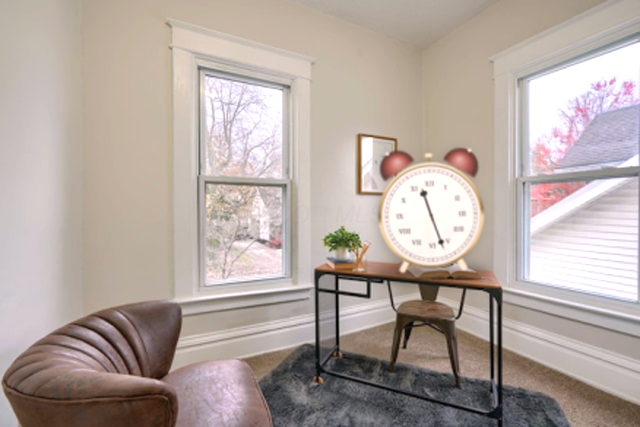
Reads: 11 h 27 min
